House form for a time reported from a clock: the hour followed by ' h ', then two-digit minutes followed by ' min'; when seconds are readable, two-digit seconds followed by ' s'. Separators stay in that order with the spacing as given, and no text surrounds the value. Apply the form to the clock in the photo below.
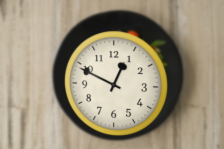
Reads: 12 h 49 min
